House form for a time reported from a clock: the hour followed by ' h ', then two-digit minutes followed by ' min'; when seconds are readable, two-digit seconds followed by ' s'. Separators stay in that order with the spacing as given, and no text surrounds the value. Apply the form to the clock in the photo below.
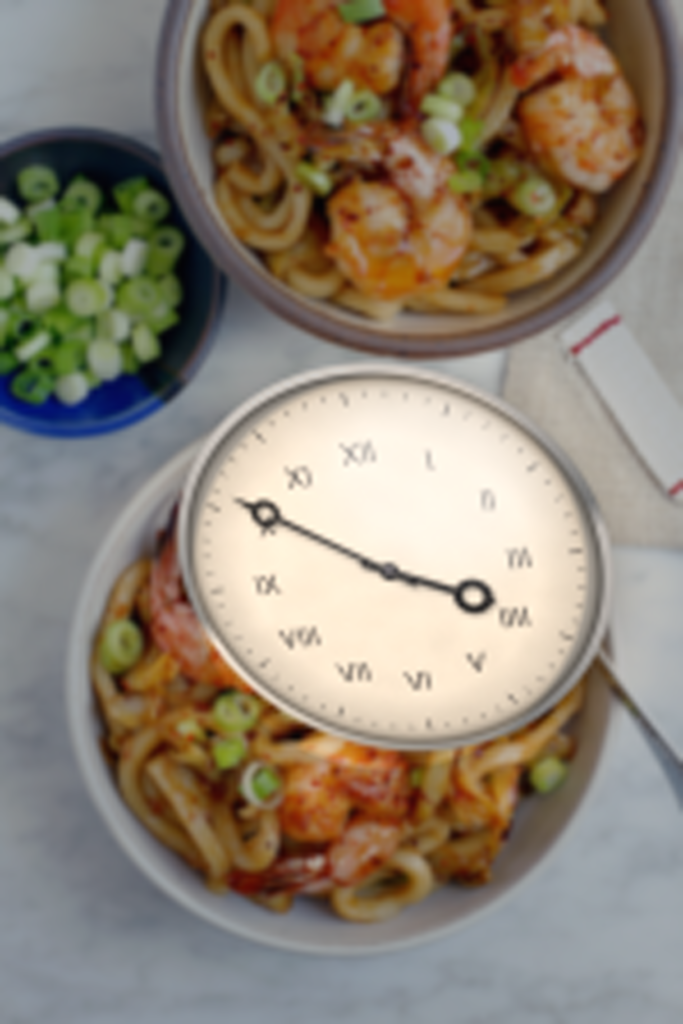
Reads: 3 h 51 min
